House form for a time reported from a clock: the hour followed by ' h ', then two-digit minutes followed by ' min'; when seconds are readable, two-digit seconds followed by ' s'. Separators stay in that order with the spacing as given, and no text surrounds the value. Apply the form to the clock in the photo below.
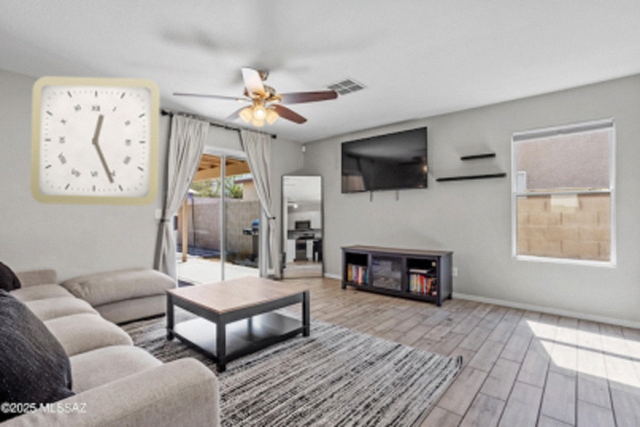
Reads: 12 h 26 min
